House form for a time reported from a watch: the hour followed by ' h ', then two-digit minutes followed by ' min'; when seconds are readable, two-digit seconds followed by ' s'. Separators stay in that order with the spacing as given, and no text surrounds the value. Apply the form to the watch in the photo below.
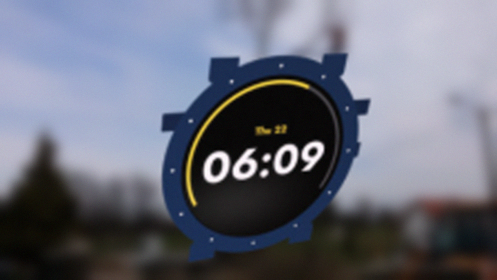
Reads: 6 h 09 min
